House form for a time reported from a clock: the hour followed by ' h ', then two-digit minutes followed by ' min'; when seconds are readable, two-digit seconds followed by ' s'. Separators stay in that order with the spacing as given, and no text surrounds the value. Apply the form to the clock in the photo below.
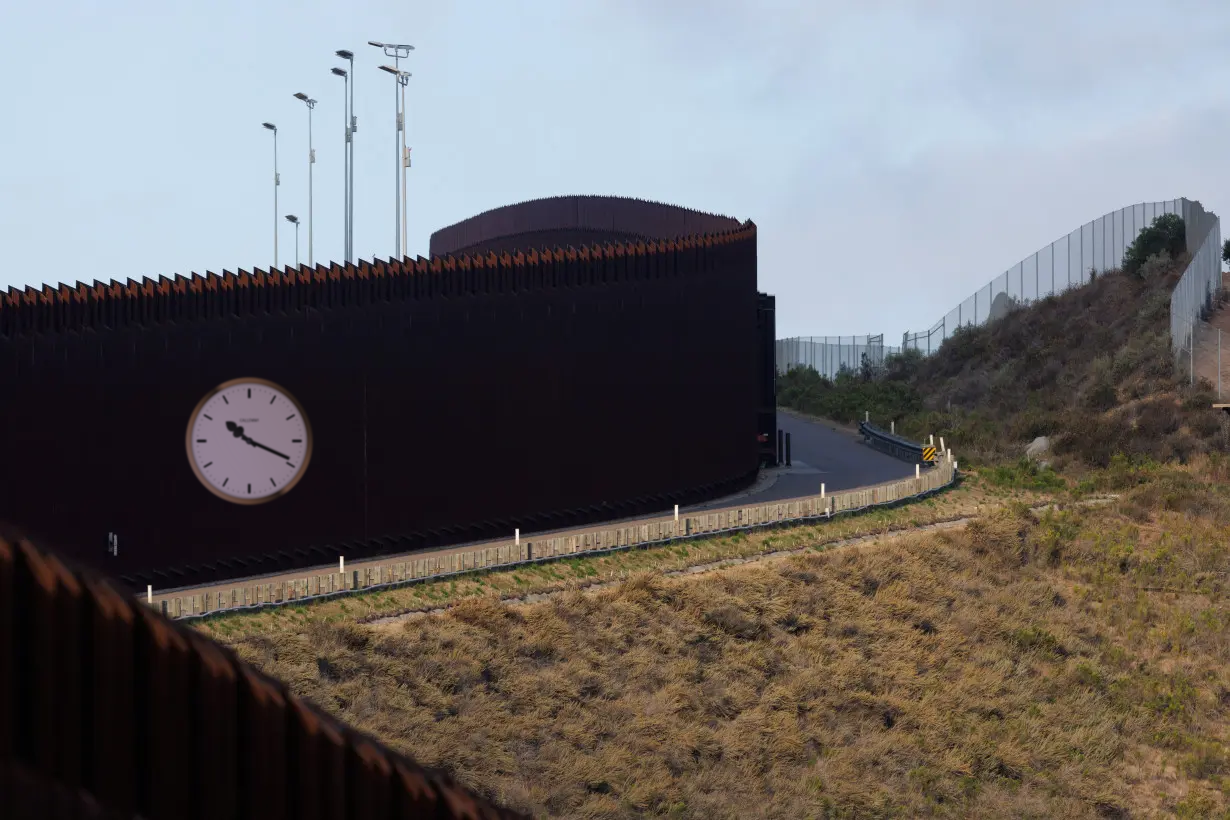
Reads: 10 h 19 min
